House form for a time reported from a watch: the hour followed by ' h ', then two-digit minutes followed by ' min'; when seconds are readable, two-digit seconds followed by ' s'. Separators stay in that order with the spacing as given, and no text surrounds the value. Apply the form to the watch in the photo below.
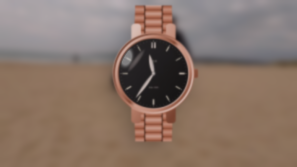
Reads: 11 h 36 min
